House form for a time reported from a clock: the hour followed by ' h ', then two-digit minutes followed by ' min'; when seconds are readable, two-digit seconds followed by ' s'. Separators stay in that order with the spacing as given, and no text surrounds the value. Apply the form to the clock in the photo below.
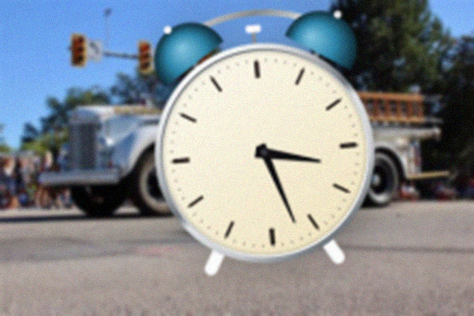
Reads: 3 h 27 min
